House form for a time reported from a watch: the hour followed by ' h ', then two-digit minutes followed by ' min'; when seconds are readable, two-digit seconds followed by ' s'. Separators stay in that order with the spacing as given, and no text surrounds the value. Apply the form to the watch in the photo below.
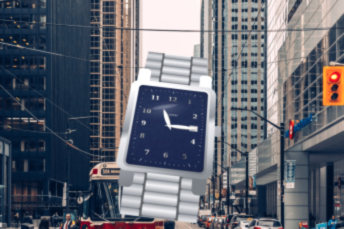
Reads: 11 h 15 min
